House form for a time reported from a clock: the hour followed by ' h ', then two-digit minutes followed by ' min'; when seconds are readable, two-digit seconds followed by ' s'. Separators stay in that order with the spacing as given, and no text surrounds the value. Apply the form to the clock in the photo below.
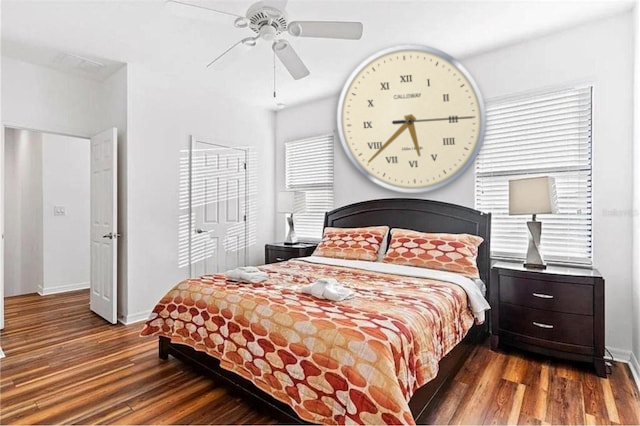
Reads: 5 h 38 min 15 s
